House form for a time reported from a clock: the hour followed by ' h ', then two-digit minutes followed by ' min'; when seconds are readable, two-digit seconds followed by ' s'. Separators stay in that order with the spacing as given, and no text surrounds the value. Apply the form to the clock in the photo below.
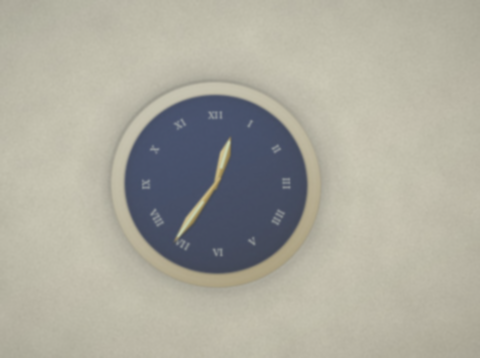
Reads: 12 h 36 min
